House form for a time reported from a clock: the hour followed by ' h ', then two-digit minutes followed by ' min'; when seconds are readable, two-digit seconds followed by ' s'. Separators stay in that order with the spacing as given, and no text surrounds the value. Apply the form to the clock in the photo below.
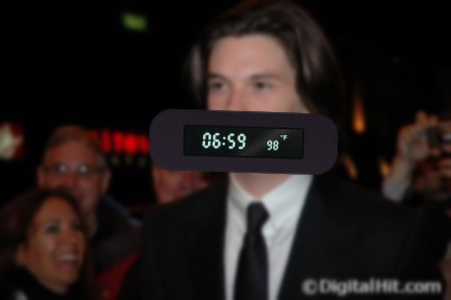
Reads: 6 h 59 min
